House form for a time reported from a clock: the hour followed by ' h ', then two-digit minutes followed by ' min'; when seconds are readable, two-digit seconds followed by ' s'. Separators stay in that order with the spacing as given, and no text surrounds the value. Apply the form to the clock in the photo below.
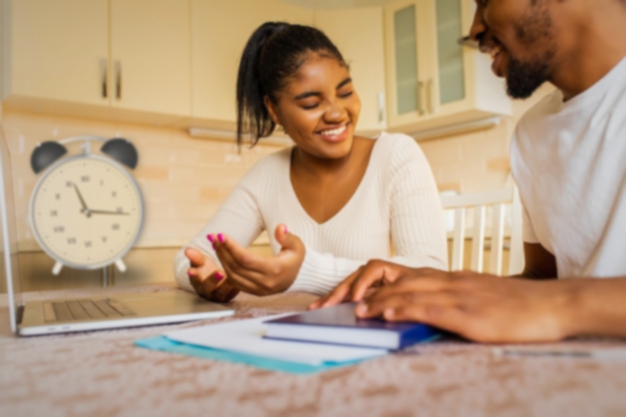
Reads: 11 h 16 min
